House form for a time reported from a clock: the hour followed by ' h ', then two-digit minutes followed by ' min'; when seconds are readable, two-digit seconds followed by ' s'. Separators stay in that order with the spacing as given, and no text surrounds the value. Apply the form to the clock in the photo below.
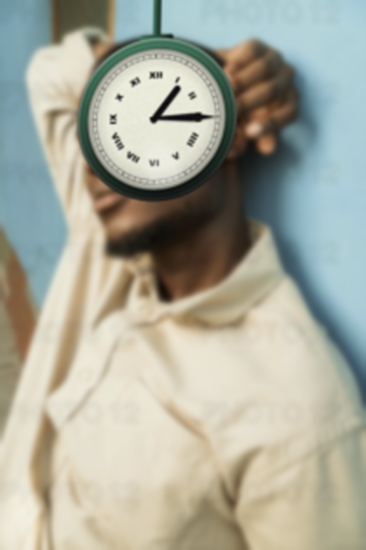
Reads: 1 h 15 min
